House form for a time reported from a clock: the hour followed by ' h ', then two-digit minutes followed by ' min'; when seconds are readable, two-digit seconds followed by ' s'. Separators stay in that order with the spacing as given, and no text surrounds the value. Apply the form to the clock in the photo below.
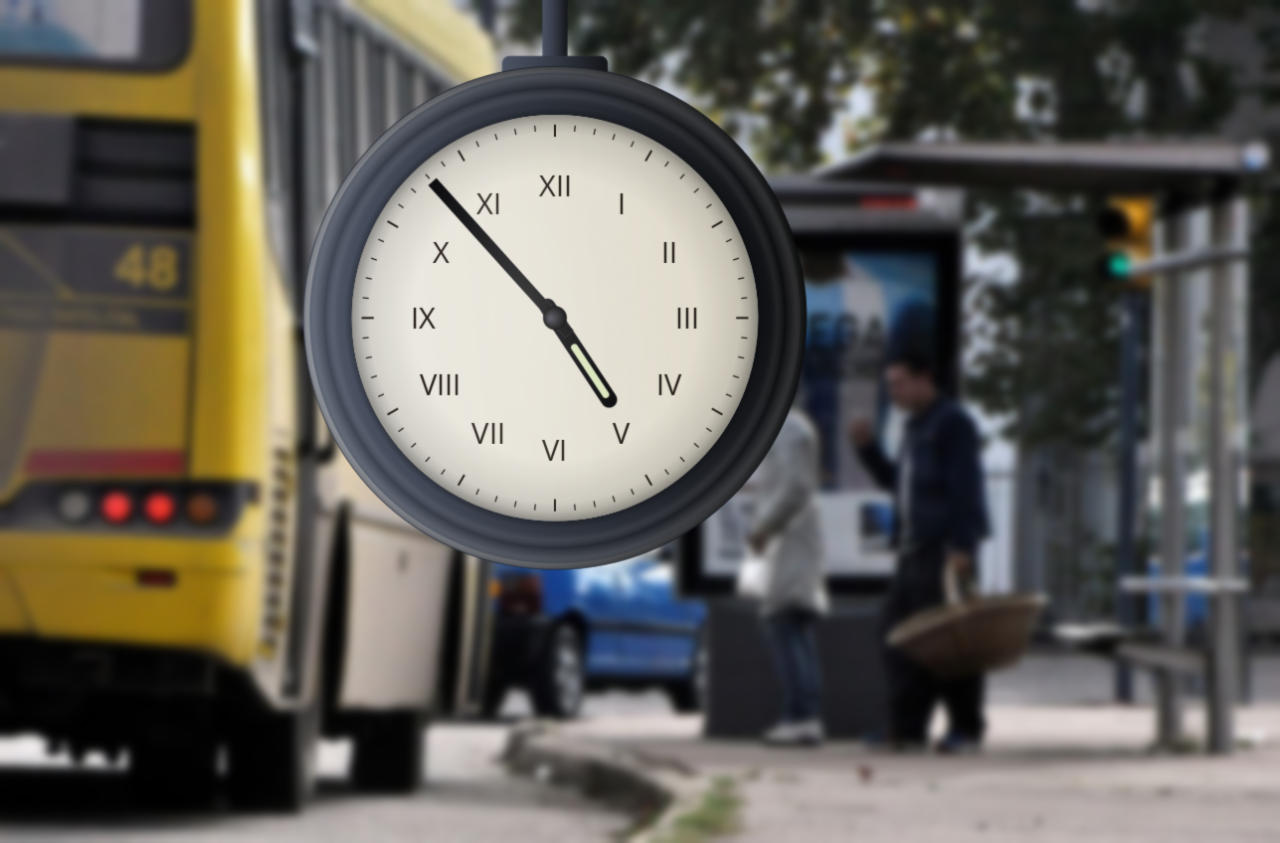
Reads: 4 h 53 min
